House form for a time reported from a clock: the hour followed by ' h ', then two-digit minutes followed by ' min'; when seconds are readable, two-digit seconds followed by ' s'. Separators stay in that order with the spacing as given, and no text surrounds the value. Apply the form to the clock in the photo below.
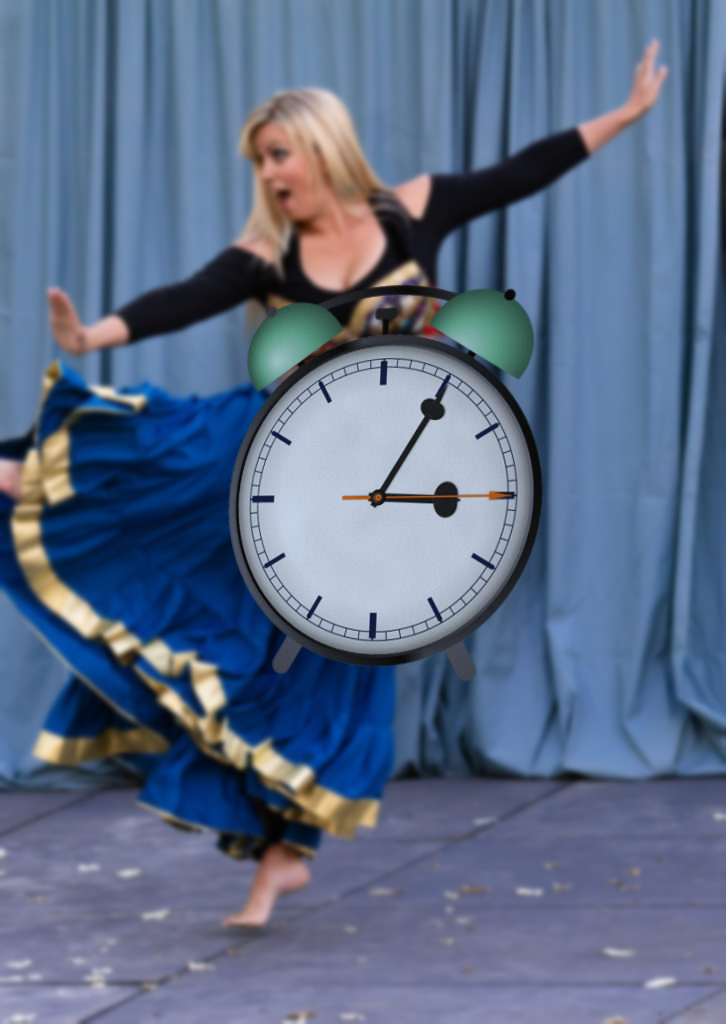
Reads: 3 h 05 min 15 s
